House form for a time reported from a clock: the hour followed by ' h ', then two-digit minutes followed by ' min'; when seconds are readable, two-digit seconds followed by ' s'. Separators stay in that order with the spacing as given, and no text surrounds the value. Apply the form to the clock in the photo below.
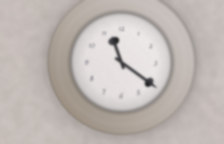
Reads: 11 h 21 min
